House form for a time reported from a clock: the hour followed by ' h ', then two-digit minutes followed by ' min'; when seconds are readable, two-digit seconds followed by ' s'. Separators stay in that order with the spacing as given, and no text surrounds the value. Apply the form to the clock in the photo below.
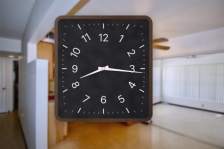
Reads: 8 h 16 min
